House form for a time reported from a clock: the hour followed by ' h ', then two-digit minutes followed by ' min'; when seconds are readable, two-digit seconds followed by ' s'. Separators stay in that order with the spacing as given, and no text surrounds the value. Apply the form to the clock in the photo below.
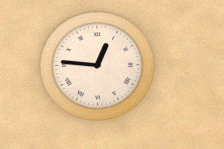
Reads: 12 h 46 min
